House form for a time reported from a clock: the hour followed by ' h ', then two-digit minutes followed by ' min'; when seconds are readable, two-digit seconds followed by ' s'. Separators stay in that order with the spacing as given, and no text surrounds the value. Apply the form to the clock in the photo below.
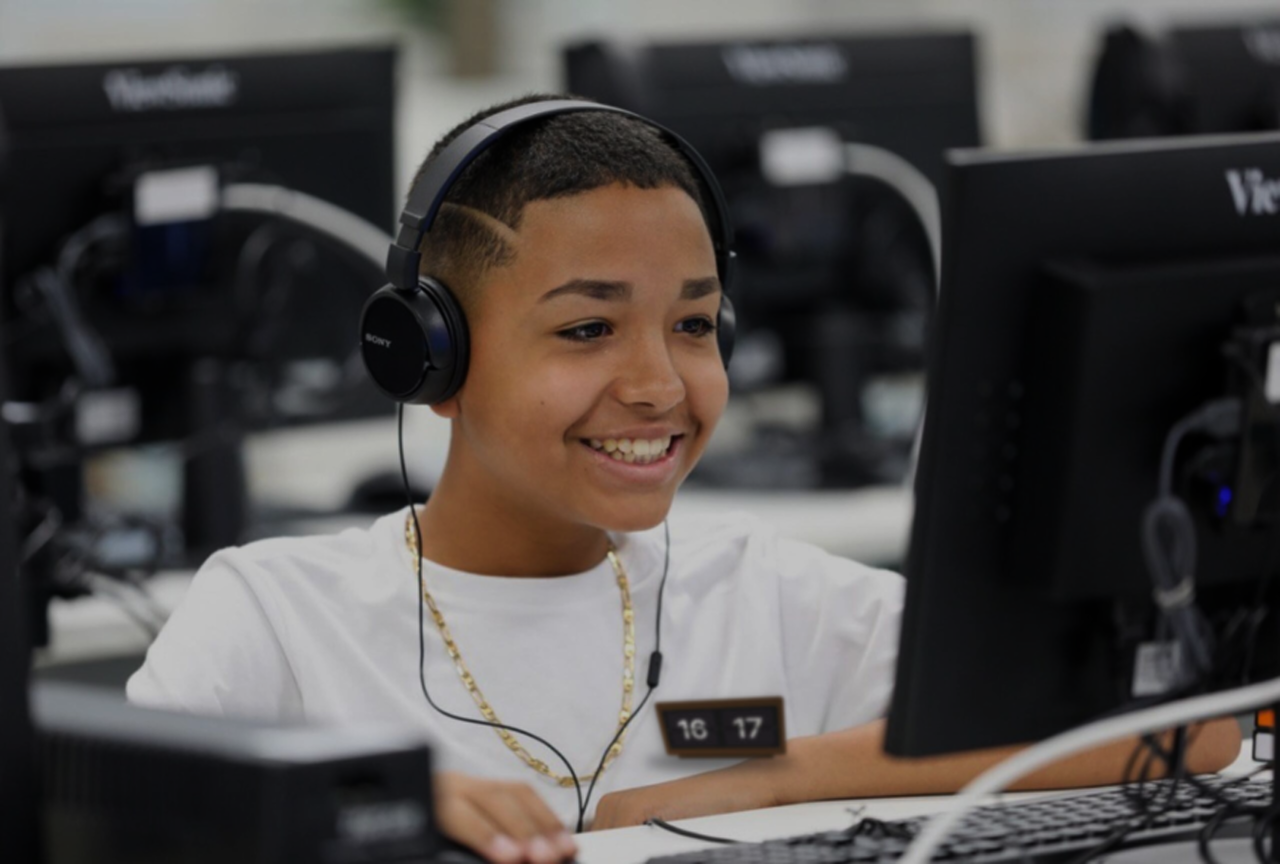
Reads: 16 h 17 min
